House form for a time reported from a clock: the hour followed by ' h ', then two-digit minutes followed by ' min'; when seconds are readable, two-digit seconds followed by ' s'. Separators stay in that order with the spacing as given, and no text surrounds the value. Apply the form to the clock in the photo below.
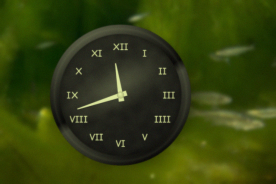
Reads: 11 h 42 min
